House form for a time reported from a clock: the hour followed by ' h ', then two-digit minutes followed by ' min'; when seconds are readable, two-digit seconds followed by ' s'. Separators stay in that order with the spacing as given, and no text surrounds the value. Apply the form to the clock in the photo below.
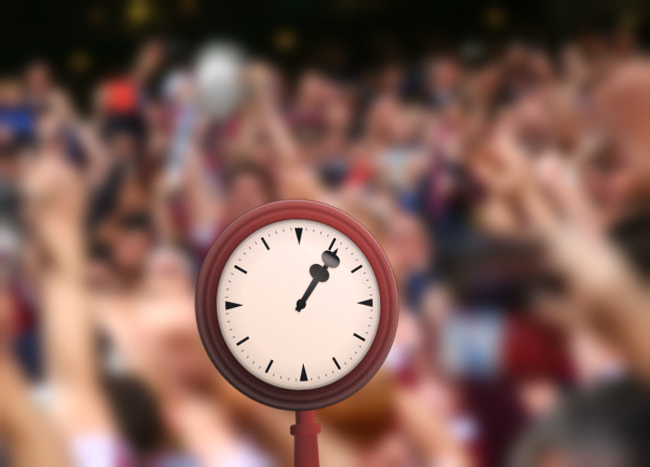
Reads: 1 h 06 min
